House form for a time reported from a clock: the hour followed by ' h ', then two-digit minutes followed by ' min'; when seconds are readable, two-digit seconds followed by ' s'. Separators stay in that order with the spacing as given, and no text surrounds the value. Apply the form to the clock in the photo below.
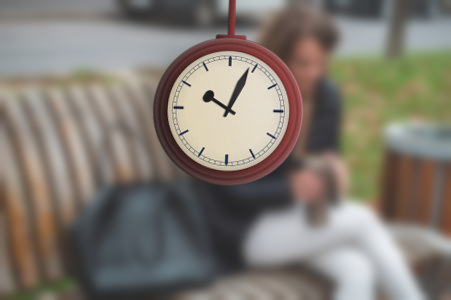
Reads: 10 h 04 min
